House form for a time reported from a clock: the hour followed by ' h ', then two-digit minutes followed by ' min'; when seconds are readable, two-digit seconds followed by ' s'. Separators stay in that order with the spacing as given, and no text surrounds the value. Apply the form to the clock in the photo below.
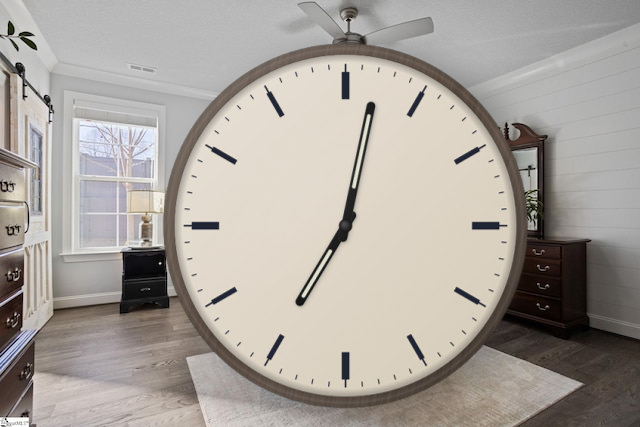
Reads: 7 h 02 min
